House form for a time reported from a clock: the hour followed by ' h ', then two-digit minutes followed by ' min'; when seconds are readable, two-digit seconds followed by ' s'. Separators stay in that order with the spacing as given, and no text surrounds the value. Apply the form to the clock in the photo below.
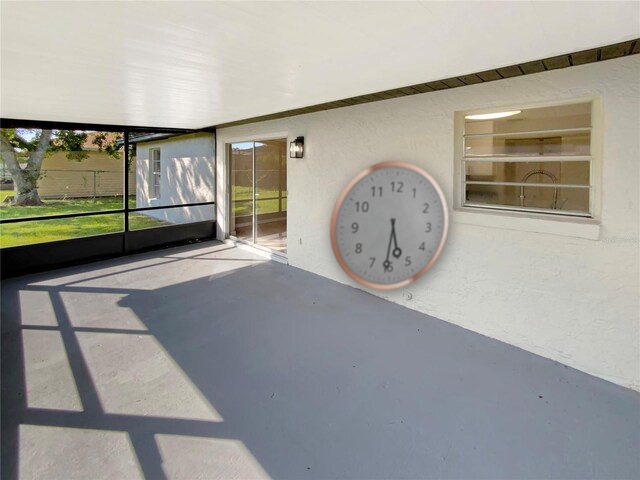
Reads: 5 h 31 min
